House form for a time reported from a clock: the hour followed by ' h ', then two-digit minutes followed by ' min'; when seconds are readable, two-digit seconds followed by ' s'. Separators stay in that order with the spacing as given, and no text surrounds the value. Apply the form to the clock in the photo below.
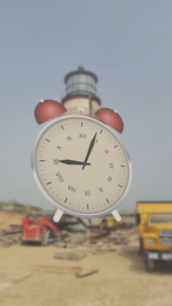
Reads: 9 h 04 min
